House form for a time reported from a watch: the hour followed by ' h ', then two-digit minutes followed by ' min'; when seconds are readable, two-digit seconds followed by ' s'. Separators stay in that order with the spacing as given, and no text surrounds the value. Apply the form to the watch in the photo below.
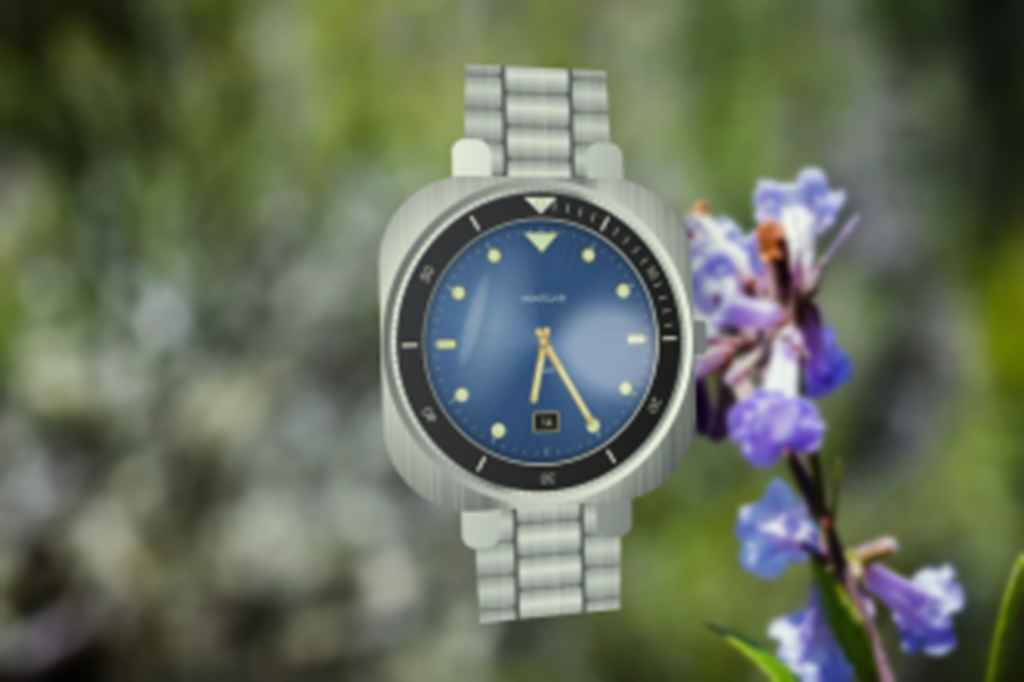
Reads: 6 h 25 min
